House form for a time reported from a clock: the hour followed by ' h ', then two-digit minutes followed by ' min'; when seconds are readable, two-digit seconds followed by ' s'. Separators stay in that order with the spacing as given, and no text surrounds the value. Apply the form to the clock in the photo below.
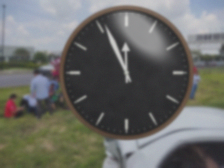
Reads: 11 h 56 min
